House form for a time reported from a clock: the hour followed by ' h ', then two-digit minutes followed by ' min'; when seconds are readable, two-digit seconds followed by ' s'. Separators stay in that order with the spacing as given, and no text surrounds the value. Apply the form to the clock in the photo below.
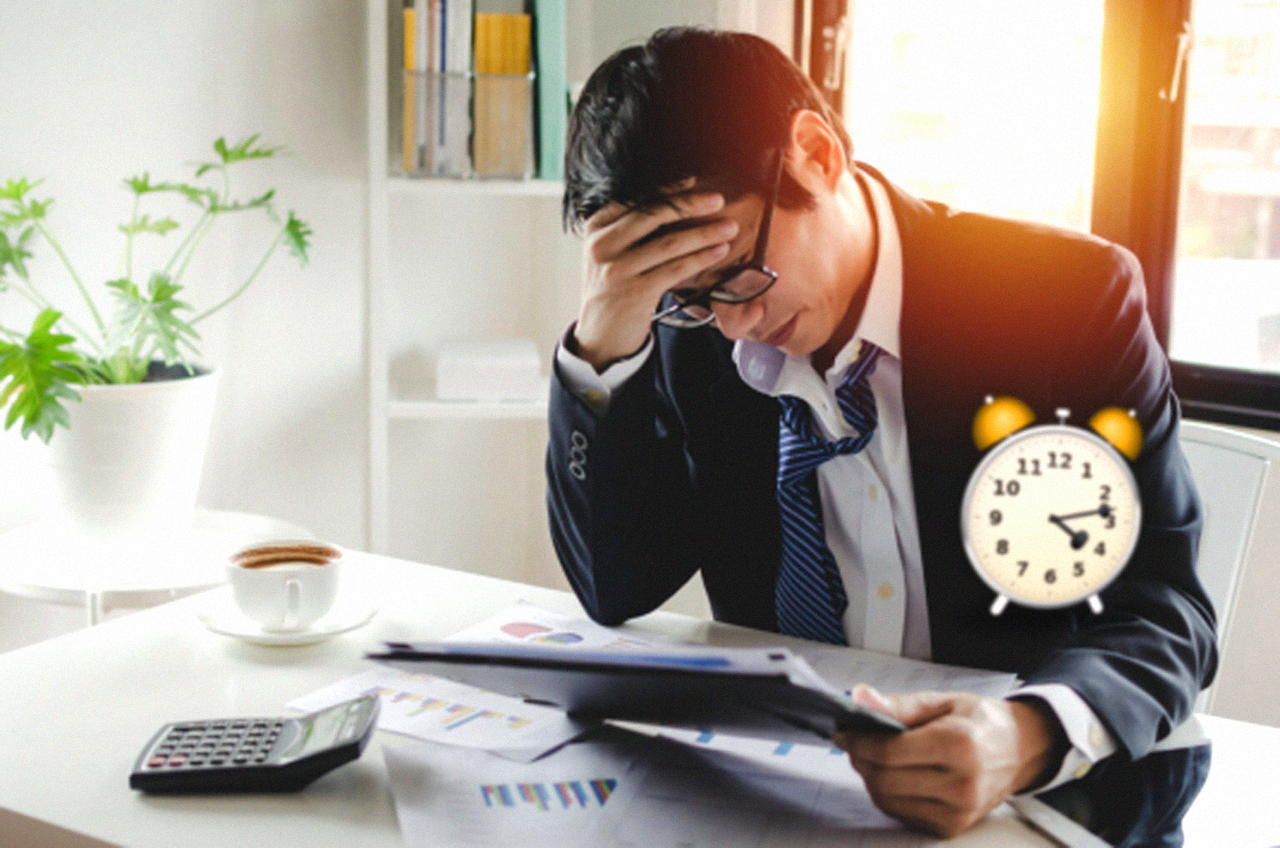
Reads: 4 h 13 min
